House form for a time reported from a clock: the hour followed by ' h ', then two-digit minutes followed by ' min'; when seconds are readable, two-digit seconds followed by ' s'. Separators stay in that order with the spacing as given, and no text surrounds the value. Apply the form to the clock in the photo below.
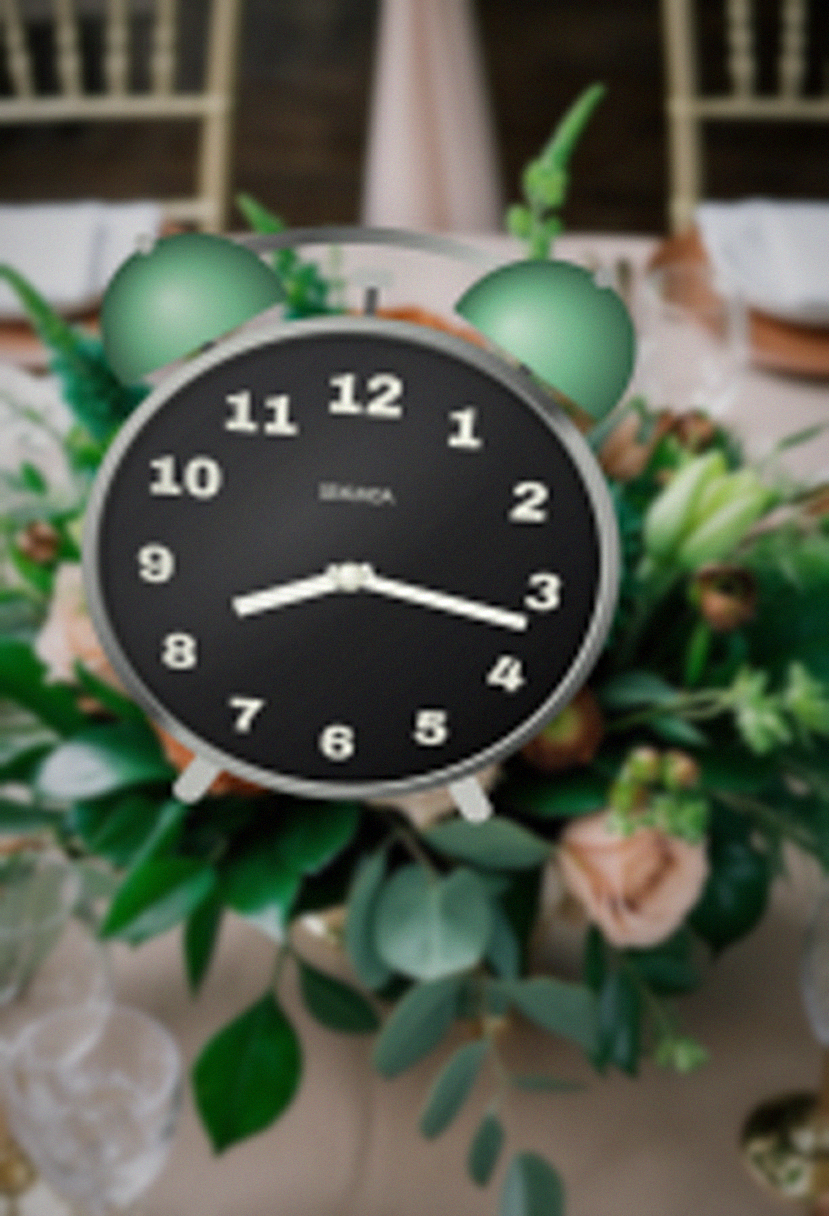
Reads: 8 h 17 min
